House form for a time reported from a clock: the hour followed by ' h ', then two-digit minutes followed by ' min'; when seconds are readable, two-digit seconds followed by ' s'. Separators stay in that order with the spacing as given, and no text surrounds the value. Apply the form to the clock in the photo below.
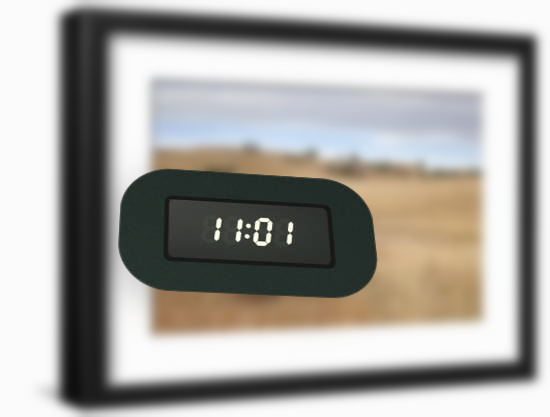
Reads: 11 h 01 min
